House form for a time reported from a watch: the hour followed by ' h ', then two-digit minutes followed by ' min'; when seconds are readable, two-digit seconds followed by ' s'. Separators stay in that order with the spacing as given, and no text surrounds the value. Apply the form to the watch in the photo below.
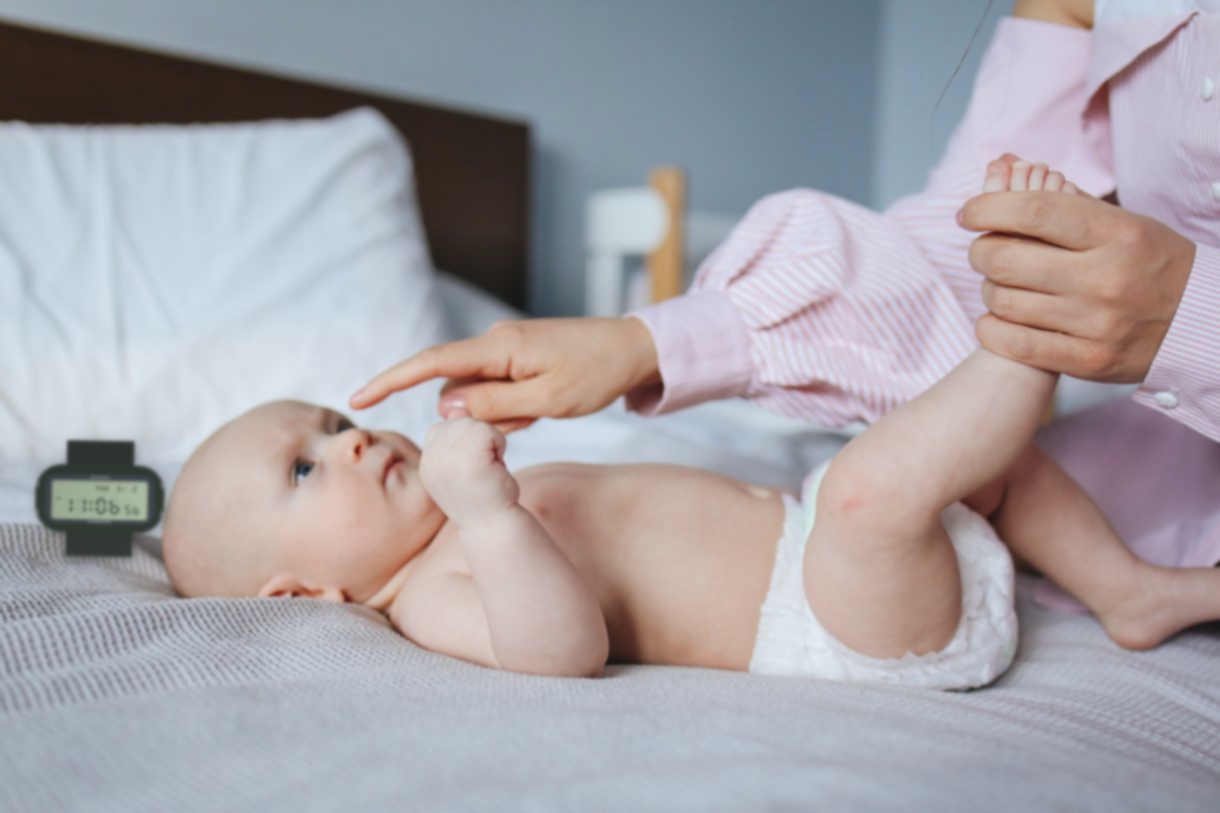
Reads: 11 h 06 min
